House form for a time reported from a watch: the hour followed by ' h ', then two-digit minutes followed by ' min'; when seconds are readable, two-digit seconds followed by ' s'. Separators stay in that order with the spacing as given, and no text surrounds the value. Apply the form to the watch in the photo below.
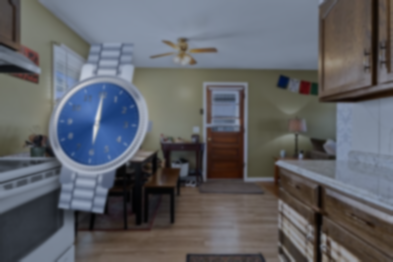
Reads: 6 h 00 min
